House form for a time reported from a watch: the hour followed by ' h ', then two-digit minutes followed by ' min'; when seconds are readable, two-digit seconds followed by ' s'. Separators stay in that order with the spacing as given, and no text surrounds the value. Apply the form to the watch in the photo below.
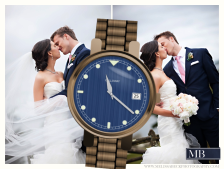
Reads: 11 h 21 min
